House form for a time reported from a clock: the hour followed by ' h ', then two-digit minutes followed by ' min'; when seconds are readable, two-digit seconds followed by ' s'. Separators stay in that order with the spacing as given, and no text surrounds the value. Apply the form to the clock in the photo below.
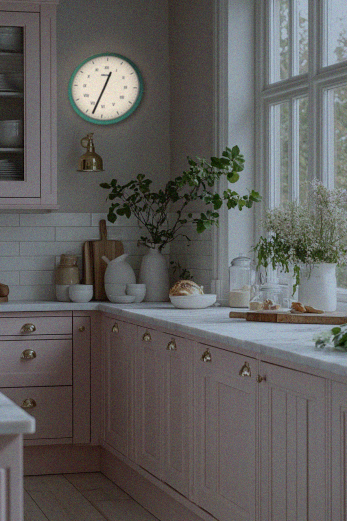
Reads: 12 h 33 min
